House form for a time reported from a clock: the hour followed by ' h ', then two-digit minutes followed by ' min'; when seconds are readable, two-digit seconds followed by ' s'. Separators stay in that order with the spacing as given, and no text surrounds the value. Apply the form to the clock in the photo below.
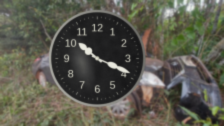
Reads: 10 h 19 min
